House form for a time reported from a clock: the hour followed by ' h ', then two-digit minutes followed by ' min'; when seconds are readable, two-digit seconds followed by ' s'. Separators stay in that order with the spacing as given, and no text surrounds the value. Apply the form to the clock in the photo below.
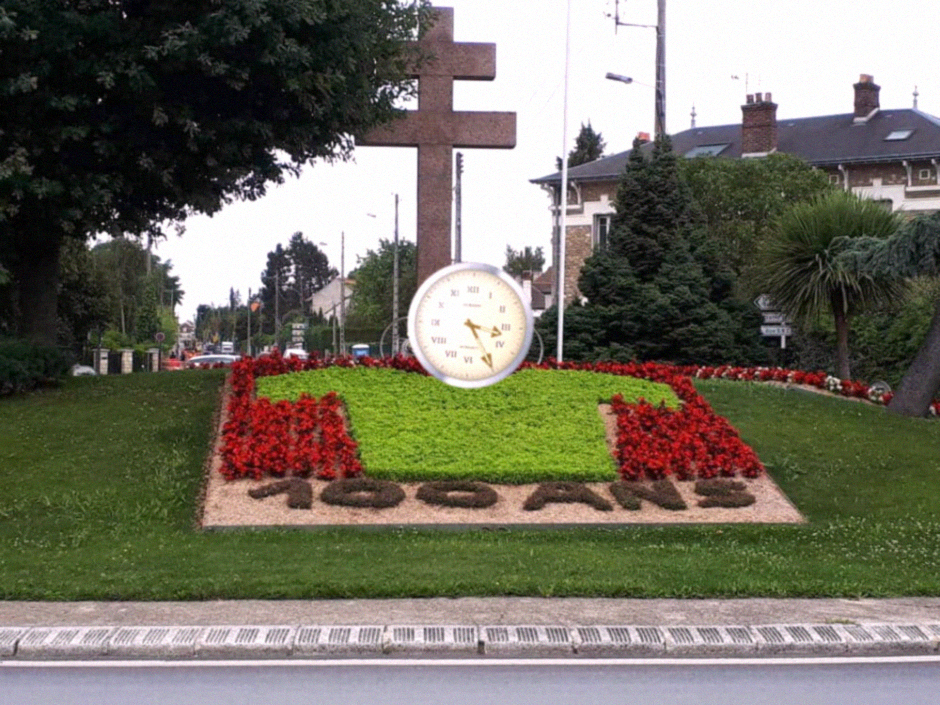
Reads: 3 h 25 min
